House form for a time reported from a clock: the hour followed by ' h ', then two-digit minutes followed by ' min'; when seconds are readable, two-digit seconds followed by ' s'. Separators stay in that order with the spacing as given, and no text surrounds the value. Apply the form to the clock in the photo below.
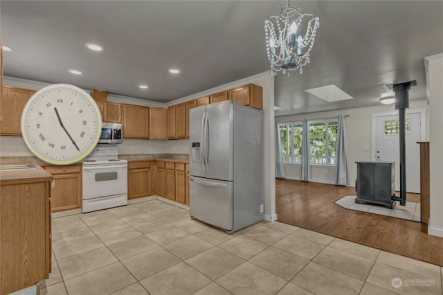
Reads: 11 h 25 min
